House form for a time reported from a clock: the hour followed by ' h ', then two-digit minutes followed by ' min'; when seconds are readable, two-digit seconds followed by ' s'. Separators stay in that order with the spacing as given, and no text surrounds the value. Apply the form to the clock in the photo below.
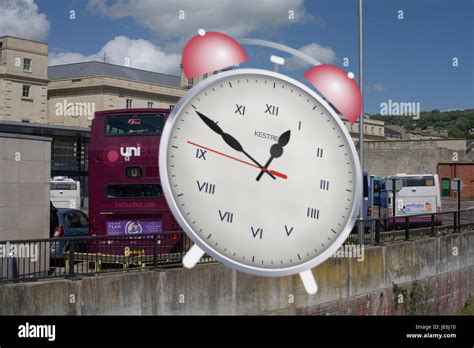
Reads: 12 h 49 min 46 s
